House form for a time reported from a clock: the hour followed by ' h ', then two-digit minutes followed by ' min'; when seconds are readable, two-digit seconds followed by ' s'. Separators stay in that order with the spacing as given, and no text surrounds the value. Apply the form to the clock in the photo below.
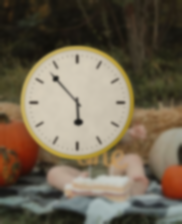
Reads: 5 h 53 min
